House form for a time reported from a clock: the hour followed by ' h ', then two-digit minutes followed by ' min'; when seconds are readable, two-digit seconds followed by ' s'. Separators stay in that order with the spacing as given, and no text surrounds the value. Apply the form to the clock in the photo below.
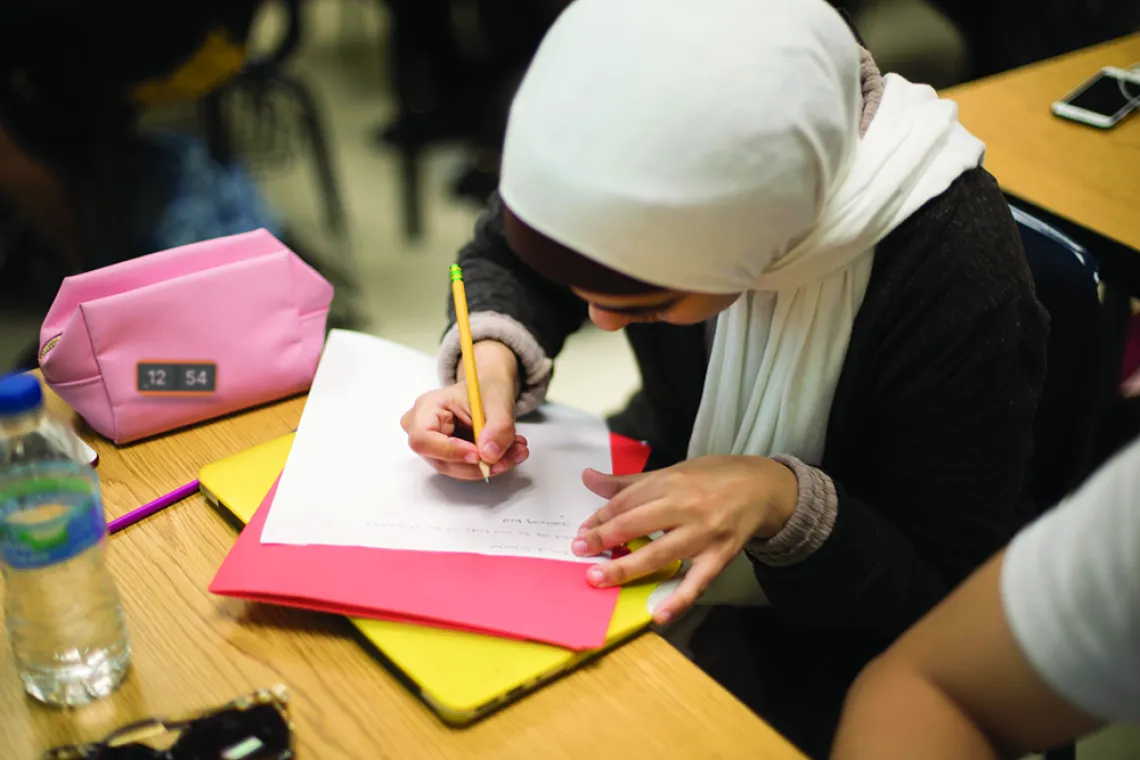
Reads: 12 h 54 min
